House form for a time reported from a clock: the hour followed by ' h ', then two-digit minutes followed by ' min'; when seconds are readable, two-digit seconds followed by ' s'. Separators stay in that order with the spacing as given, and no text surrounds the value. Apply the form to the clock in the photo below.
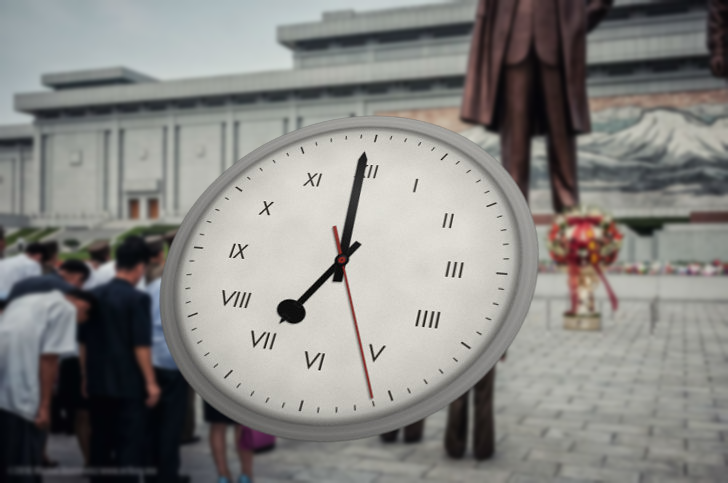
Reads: 6 h 59 min 26 s
